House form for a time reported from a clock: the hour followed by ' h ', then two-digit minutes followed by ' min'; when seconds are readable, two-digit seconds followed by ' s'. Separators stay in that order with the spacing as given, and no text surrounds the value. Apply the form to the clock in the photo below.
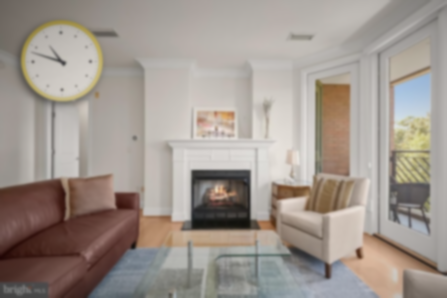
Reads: 10 h 48 min
